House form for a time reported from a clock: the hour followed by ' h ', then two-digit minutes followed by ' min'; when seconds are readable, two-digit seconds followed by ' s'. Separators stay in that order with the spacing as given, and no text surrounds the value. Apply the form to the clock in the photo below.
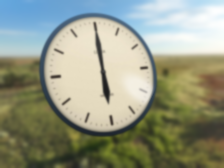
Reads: 6 h 00 min
